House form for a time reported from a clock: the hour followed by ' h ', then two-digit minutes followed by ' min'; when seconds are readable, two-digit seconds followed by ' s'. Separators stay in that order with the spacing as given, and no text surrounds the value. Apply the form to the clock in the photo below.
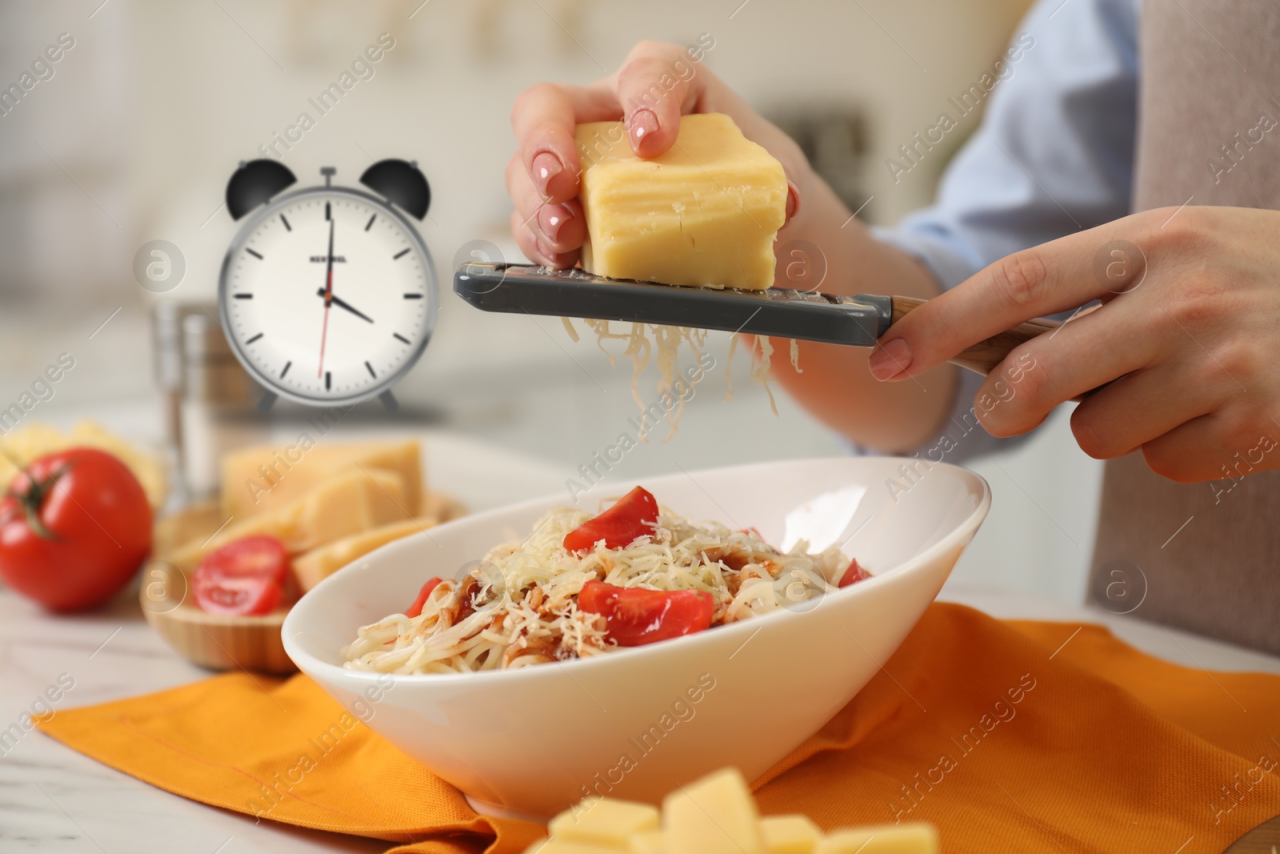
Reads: 4 h 00 min 31 s
